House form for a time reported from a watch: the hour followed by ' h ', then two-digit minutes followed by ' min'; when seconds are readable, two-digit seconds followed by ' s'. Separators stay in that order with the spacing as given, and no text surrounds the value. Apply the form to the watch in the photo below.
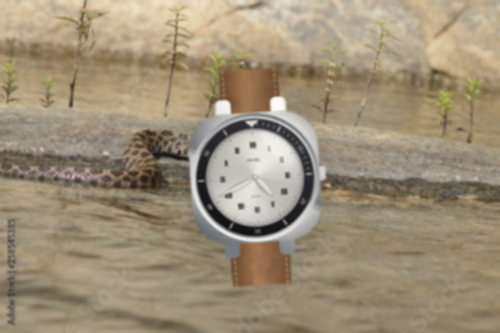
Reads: 4 h 41 min
